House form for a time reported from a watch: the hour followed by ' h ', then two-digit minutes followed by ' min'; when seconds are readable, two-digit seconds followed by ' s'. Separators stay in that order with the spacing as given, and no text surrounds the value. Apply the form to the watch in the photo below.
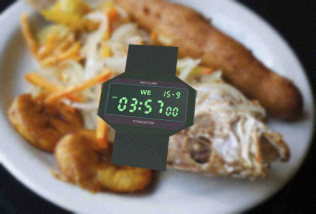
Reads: 3 h 57 min 00 s
